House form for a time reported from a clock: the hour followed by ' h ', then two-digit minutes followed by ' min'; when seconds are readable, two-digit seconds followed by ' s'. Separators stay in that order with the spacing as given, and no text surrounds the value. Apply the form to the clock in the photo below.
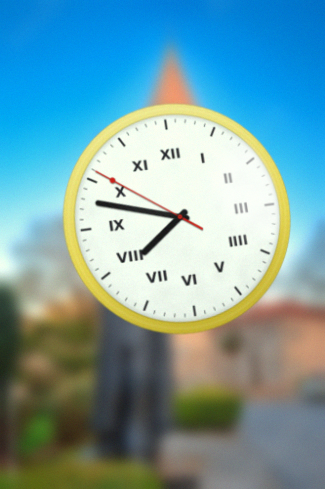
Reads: 7 h 47 min 51 s
